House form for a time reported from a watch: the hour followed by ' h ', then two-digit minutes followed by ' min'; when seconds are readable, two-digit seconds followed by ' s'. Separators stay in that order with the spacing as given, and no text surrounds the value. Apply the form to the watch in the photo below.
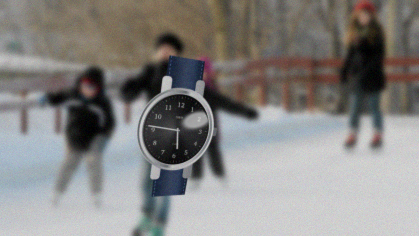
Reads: 5 h 46 min
